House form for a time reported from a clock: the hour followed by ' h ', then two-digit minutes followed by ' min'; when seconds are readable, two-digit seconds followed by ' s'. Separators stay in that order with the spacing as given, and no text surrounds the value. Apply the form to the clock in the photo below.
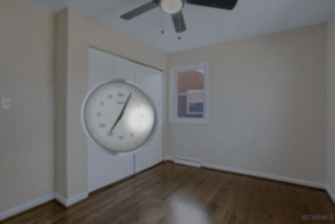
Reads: 7 h 04 min
